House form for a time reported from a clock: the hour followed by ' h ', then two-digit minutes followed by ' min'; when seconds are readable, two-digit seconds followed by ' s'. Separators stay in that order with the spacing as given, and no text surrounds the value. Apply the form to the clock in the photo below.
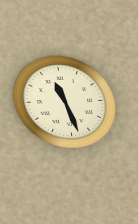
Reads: 11 h 28 min
